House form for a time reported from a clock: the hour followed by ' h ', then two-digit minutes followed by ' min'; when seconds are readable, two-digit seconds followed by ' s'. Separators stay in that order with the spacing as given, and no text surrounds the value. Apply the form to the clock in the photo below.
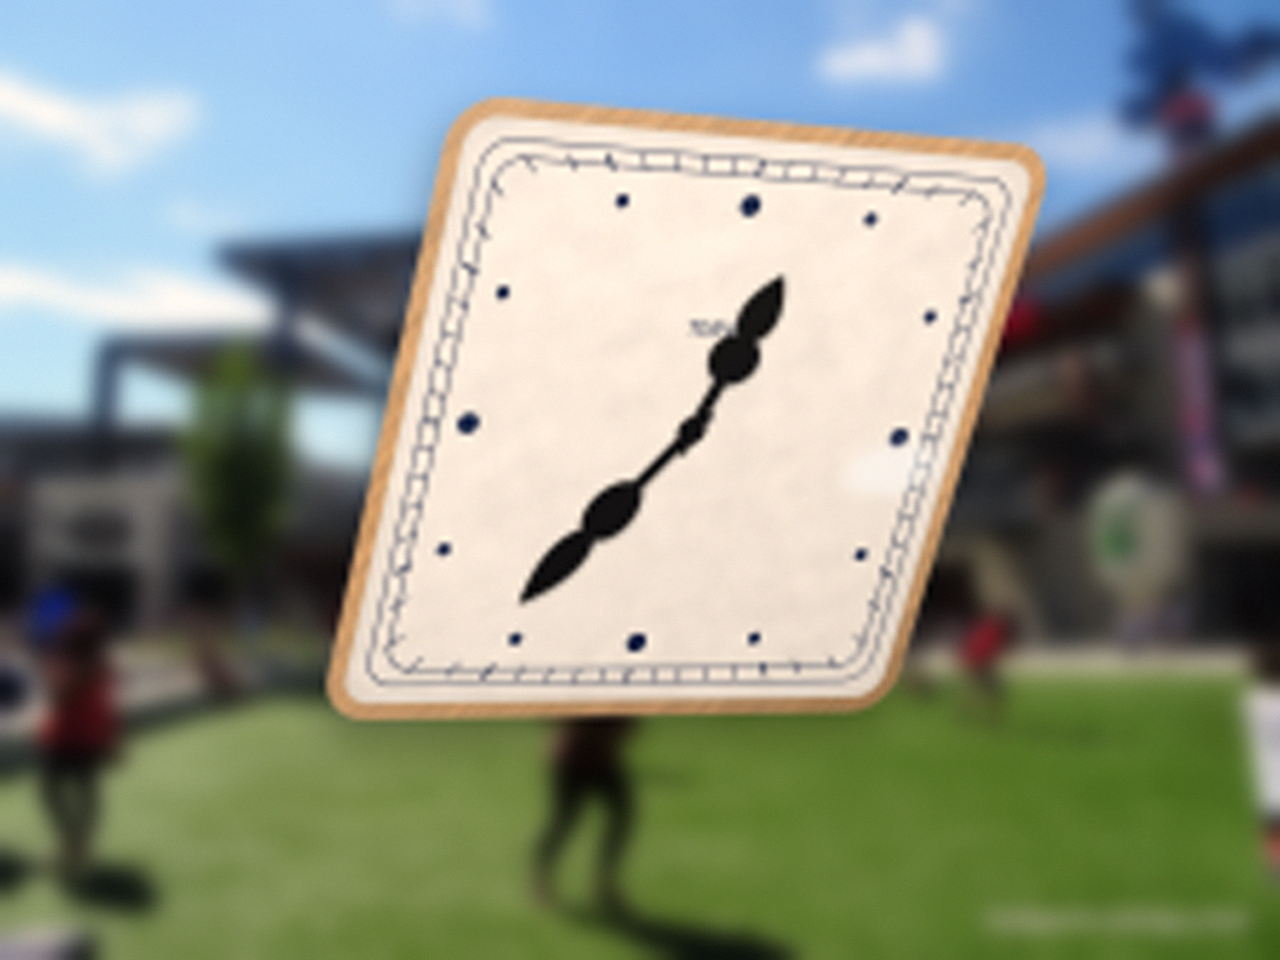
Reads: 12 h 36 min
